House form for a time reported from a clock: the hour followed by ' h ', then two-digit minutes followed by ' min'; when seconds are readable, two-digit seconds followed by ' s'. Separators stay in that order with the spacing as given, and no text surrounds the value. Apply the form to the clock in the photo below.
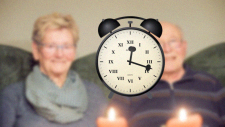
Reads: 12 h 18 min
